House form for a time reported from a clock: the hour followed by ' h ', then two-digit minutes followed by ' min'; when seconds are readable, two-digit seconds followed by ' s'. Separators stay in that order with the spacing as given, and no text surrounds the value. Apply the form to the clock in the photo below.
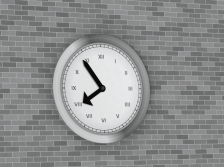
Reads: 7 h 54 min
